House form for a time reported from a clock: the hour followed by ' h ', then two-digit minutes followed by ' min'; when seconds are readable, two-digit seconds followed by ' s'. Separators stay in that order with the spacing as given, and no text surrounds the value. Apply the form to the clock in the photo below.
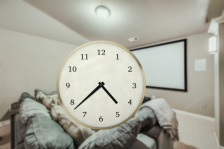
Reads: 4 h 38 min
